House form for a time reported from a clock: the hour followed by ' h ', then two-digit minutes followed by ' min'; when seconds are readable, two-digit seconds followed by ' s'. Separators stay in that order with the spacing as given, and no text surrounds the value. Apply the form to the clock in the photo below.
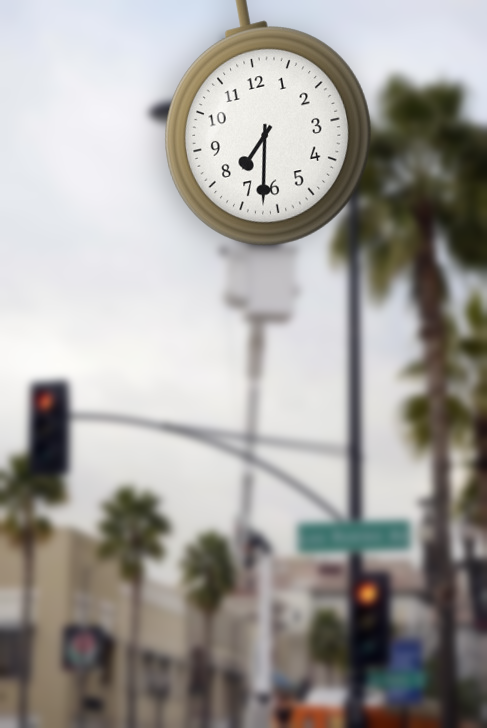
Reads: 7 h 32 min
